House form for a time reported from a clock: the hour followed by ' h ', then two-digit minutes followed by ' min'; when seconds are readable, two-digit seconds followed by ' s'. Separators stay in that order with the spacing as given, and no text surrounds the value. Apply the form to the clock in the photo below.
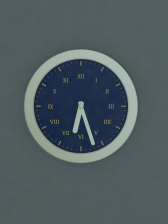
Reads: 6 h 27 min
